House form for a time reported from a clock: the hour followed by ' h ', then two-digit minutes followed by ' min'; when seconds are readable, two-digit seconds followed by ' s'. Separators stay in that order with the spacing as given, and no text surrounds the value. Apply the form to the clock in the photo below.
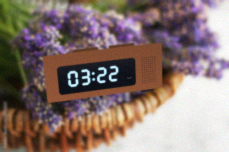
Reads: 3 h 22 min
